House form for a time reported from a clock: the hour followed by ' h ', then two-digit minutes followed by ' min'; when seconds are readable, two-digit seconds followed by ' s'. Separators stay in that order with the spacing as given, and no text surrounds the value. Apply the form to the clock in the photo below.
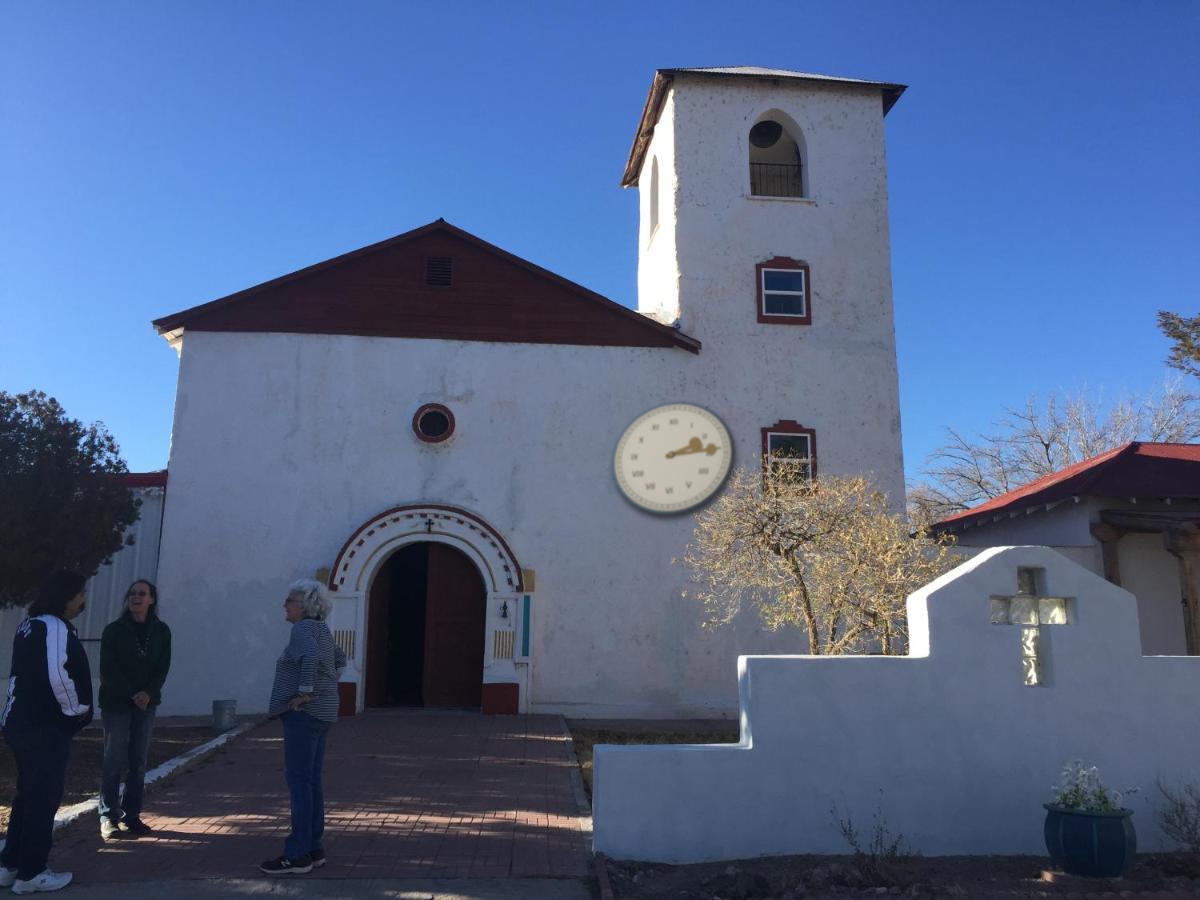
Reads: 2 h 14 min
